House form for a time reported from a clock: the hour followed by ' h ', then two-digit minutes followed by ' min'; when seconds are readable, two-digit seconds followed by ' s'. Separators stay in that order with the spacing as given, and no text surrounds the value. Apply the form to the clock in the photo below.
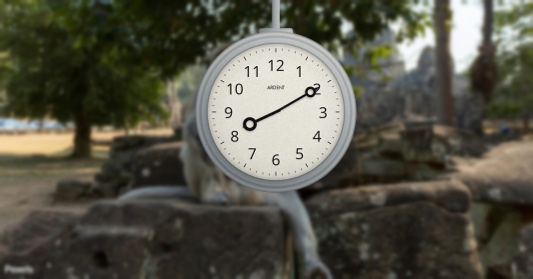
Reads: 8 h 10 min
